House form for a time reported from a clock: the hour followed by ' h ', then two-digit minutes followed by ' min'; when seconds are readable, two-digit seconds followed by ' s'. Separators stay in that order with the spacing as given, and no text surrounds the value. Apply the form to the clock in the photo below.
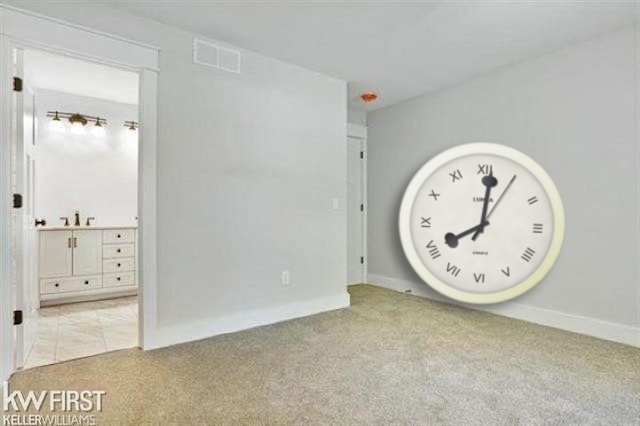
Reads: 8 h 01 min 05 s
